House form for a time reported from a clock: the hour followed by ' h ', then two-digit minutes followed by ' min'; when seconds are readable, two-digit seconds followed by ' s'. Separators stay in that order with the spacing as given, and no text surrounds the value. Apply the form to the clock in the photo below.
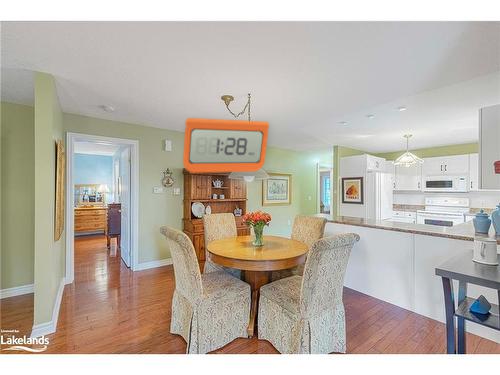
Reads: 1 h 28 min
